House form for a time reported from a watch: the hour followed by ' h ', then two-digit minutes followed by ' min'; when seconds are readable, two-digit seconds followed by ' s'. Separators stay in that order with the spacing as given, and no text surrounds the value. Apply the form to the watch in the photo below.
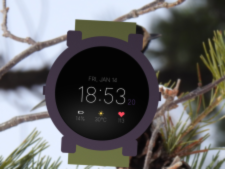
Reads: 18 h 53 min
